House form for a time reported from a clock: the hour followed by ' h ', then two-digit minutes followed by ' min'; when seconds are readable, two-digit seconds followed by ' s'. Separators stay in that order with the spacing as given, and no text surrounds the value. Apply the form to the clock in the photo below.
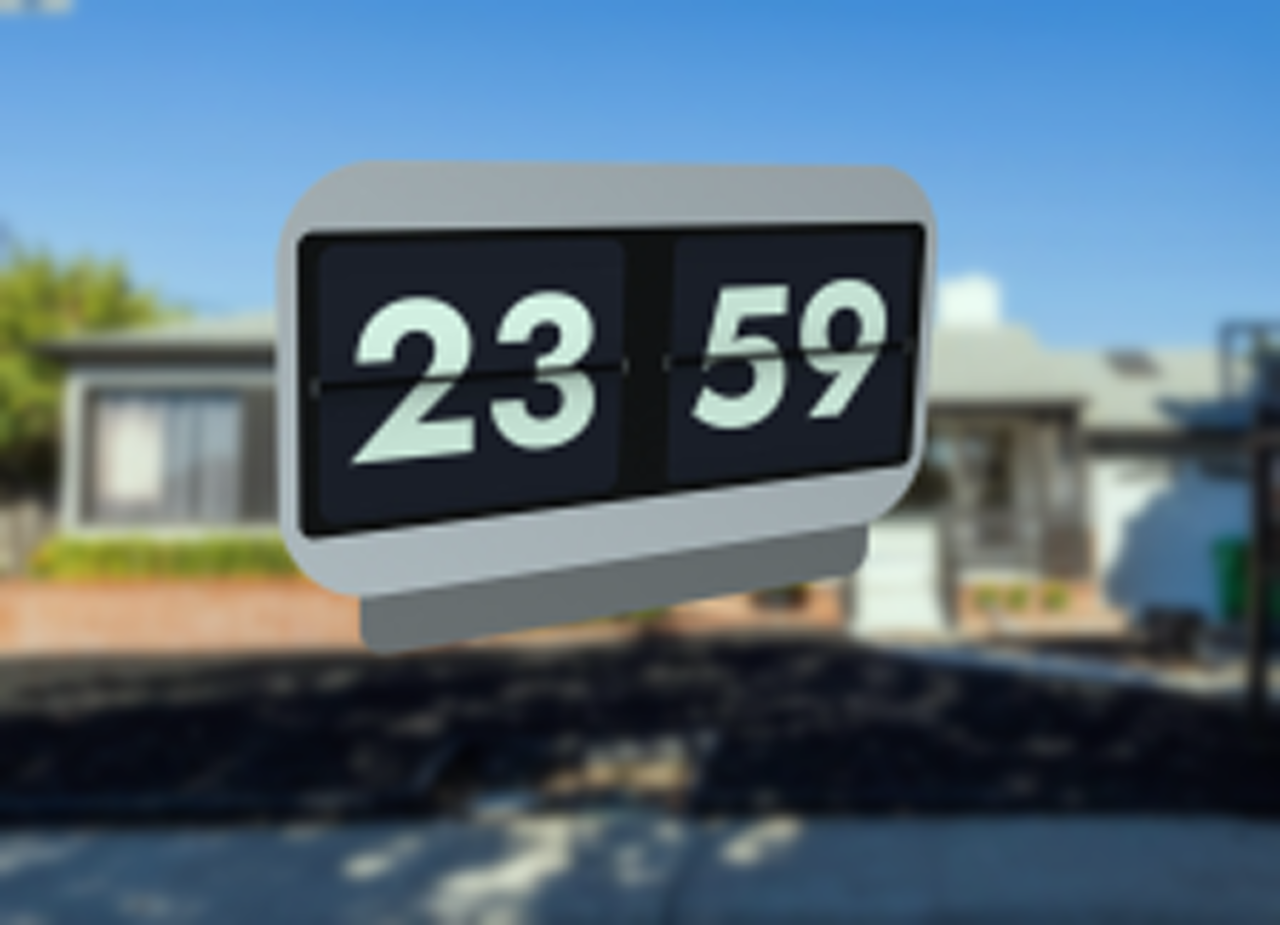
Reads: 23 h 59 min
